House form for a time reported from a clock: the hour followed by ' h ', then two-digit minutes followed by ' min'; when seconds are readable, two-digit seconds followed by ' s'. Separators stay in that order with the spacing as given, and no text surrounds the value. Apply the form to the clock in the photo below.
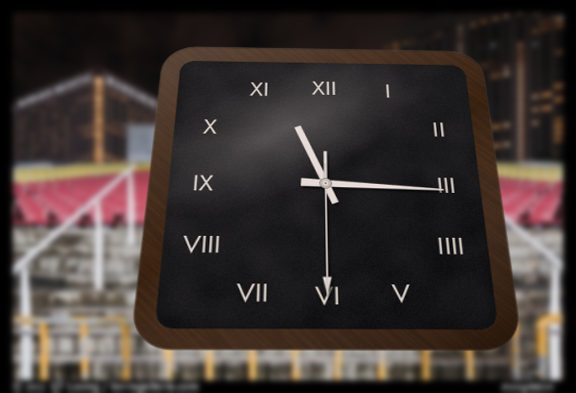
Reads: 11 h 15 min 30 s
